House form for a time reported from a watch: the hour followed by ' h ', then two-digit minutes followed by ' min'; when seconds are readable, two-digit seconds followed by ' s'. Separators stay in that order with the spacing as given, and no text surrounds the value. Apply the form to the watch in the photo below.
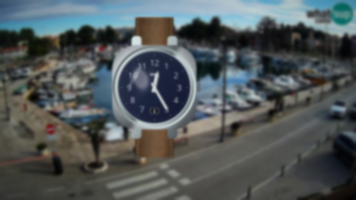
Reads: 12 h 25 min
